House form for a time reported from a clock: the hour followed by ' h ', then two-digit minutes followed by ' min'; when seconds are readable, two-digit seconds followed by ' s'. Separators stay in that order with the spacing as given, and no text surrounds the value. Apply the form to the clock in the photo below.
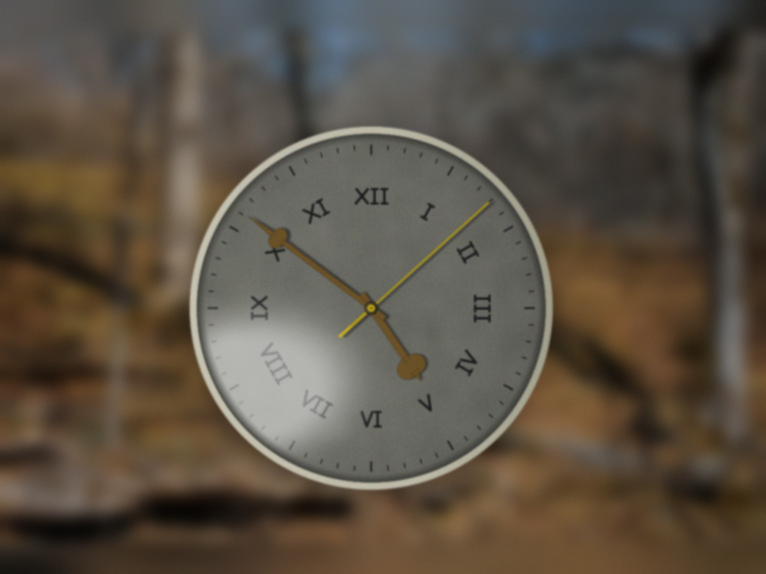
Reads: 4 h 51 min 08 s
